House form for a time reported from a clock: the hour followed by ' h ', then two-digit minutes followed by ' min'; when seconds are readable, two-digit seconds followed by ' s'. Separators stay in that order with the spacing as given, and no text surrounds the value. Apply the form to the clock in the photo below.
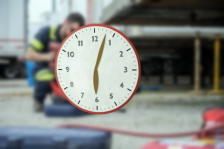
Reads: 6 h 03 min
